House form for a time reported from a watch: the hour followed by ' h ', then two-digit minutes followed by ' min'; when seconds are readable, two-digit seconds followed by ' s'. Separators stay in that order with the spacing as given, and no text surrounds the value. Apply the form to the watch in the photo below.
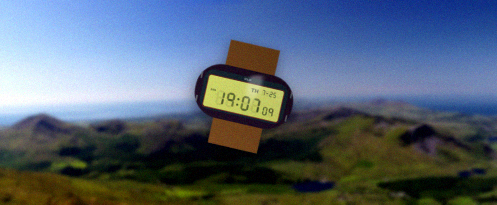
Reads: 19 h 07 min 09 s
